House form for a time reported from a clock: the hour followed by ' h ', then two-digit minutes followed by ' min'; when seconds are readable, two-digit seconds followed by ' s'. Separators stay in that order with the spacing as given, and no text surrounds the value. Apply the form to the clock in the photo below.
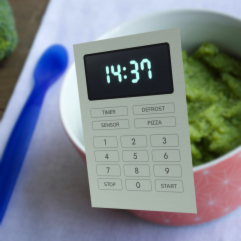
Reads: 14 h 37 min
